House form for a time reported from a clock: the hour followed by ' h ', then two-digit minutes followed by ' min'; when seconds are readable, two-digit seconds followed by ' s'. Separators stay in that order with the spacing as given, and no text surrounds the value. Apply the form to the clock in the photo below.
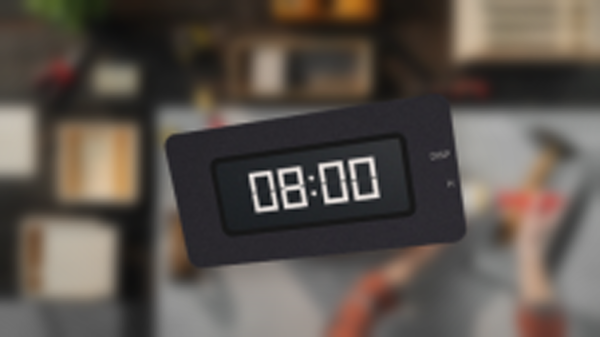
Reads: 8 h 00 min
